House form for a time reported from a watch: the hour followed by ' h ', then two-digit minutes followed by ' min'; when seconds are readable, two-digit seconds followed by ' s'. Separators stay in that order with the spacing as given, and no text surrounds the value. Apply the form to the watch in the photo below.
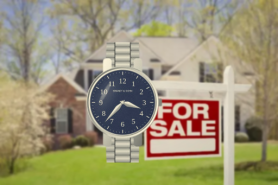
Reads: 3 h 37 min
